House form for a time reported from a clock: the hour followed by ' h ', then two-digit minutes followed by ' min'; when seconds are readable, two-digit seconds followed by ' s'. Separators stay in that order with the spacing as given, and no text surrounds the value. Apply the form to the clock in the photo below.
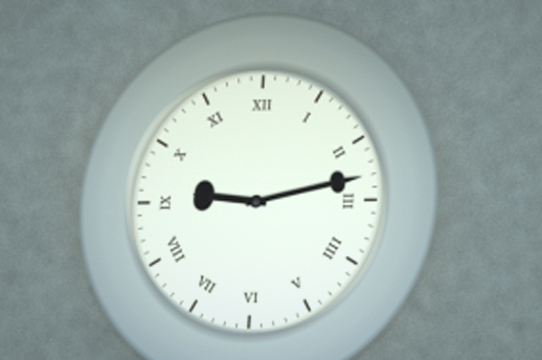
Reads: 9 h 13 min
